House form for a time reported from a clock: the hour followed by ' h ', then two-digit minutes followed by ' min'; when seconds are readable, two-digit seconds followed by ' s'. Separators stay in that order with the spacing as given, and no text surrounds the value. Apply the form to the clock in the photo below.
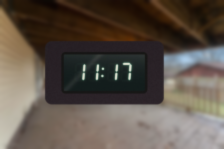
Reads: 11 h 17 min
